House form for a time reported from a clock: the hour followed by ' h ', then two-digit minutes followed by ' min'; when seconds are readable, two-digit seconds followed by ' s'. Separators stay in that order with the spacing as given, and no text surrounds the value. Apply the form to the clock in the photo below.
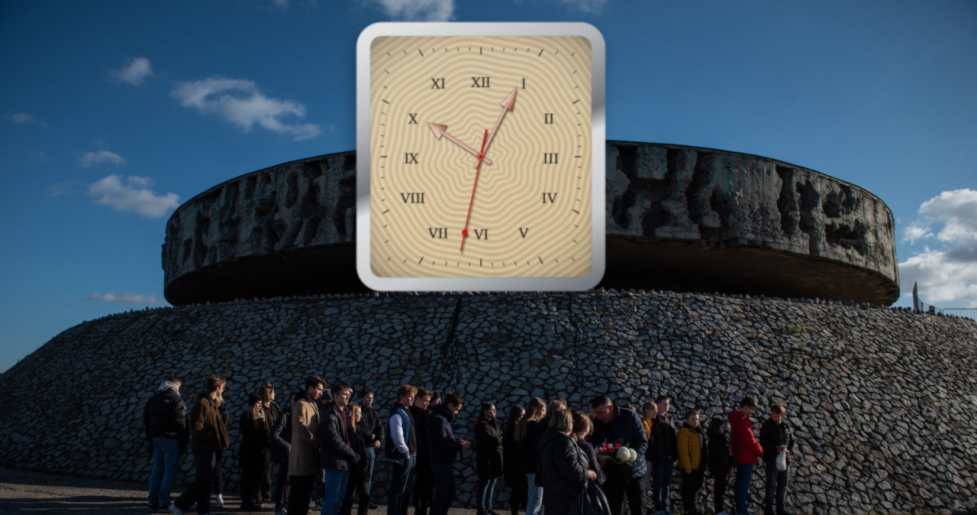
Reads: 10 h 04 min 32 s
